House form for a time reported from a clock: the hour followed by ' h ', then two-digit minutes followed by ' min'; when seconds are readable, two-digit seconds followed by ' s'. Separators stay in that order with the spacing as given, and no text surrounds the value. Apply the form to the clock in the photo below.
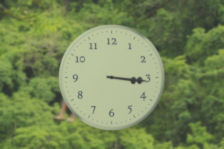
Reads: 3 h 16 min
